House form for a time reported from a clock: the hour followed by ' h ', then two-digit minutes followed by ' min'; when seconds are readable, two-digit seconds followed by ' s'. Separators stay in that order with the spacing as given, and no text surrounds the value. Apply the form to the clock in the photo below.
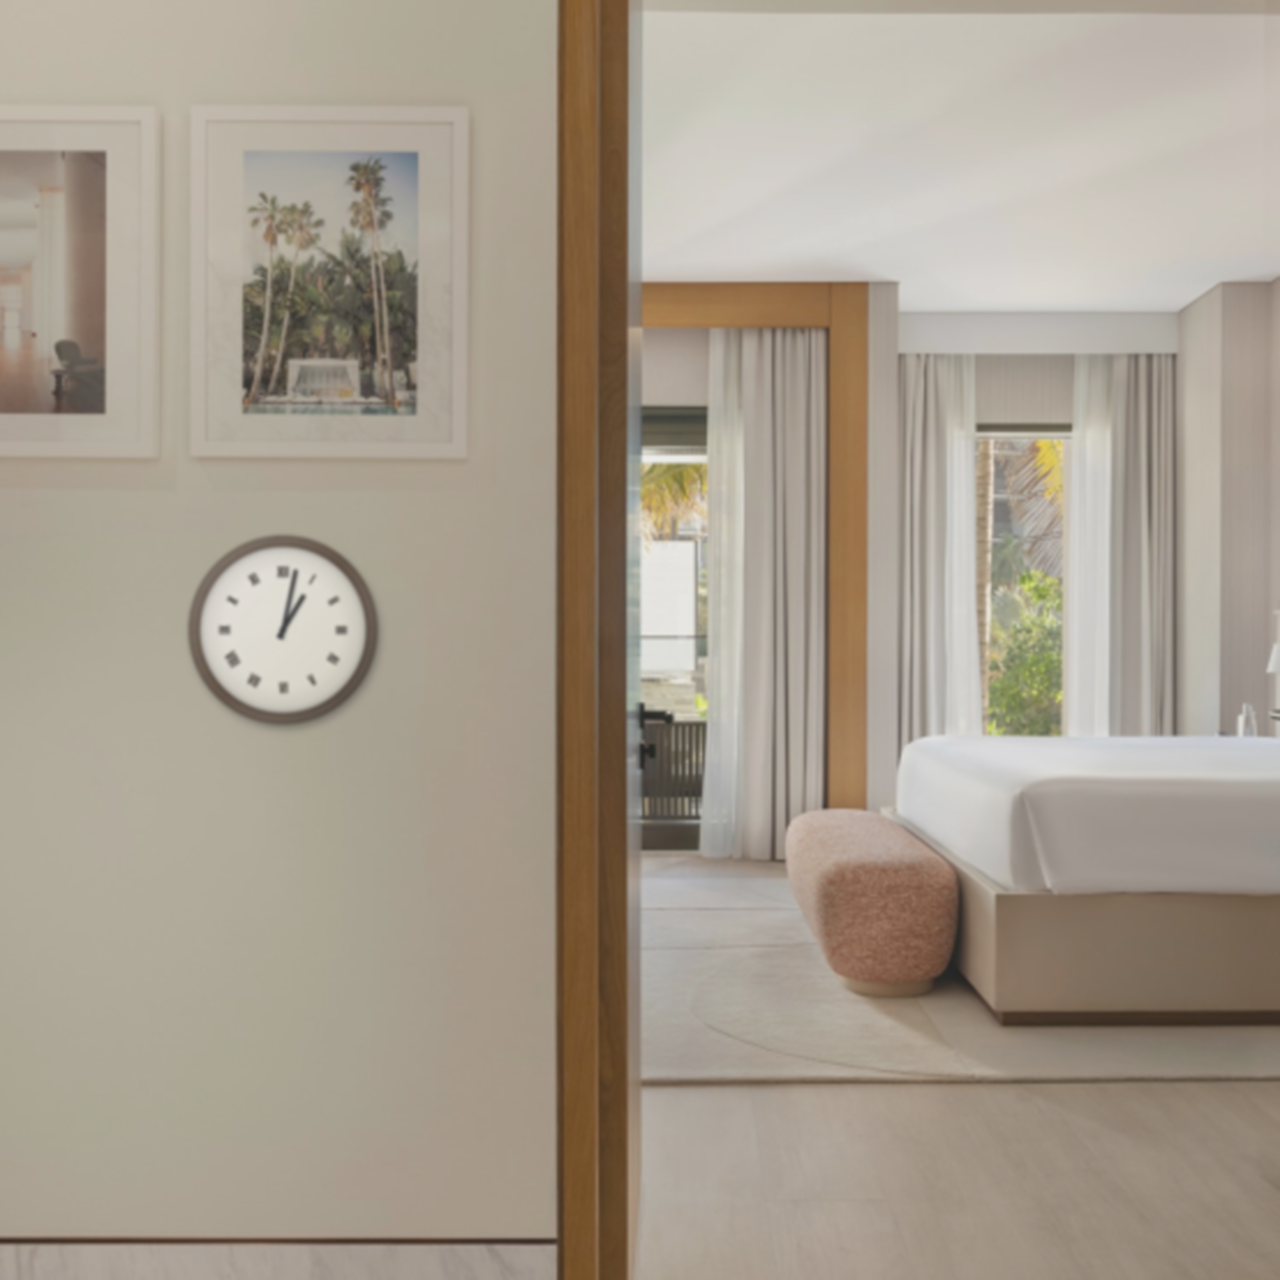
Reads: 1 h 02 min
